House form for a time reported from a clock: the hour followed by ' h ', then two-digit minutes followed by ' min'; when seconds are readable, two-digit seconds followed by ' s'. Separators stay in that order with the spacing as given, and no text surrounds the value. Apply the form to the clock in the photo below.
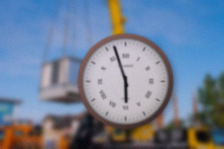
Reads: 5 h 57 min
